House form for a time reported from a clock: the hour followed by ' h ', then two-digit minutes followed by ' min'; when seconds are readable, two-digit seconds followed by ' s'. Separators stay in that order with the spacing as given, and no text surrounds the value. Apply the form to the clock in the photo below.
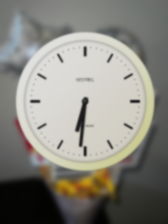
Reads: 6 h 31 min
